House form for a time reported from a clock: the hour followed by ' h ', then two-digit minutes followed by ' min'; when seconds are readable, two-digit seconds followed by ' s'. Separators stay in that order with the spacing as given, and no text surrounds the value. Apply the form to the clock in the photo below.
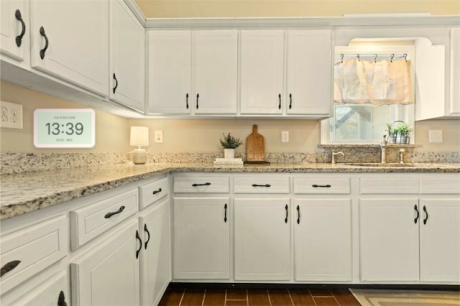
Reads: 13 h 39 min
